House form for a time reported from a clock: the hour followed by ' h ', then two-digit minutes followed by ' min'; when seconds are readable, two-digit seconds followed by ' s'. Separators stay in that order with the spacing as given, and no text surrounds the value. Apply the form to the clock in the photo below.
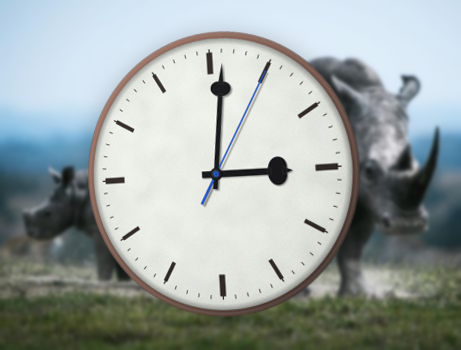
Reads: 3 h 01 min 05 s
